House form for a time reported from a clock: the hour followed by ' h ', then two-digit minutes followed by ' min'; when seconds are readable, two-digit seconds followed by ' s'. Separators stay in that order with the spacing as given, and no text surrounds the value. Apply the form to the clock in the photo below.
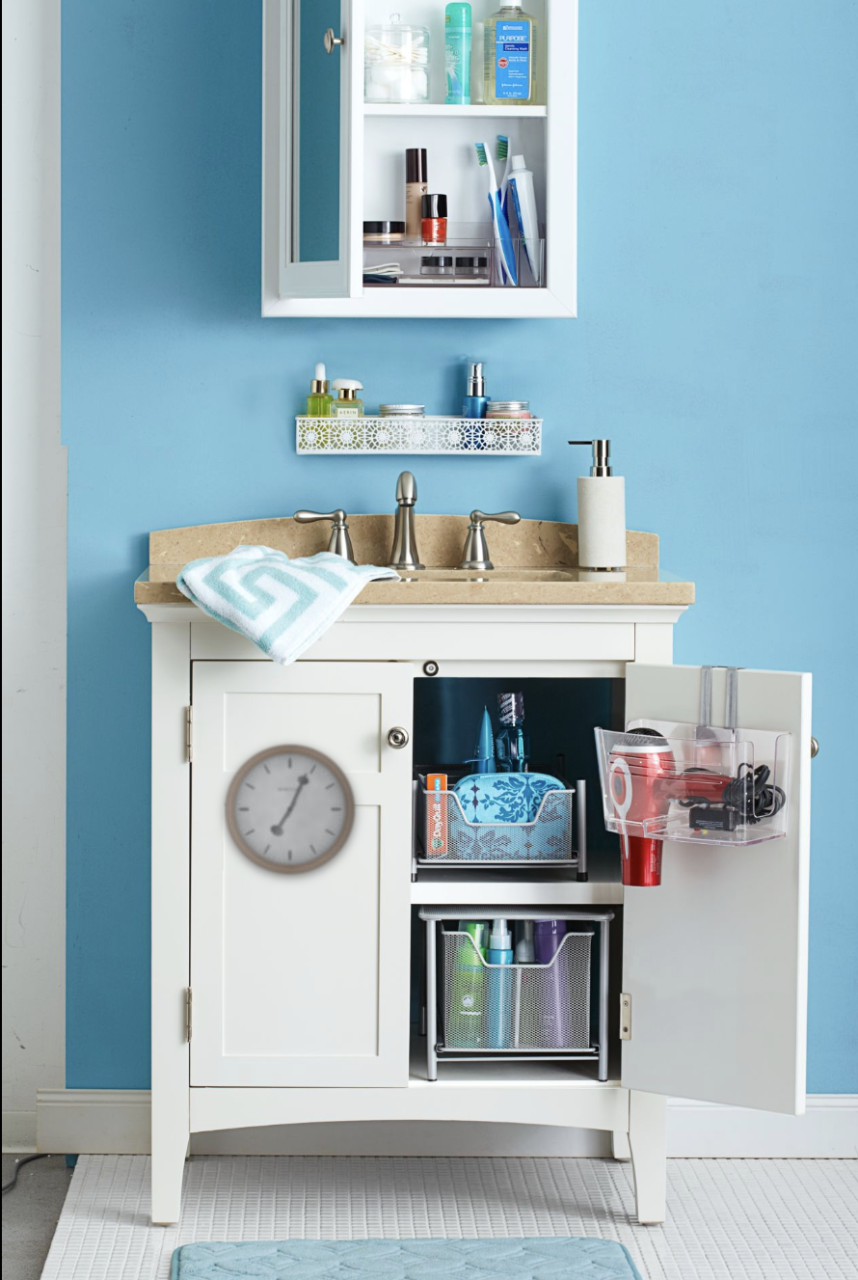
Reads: 7 h 04 min
